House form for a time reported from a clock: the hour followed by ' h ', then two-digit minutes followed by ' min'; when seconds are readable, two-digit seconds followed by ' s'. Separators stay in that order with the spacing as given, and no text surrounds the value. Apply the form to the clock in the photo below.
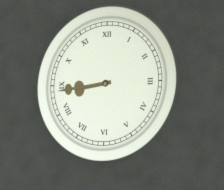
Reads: 8 h 44 min
